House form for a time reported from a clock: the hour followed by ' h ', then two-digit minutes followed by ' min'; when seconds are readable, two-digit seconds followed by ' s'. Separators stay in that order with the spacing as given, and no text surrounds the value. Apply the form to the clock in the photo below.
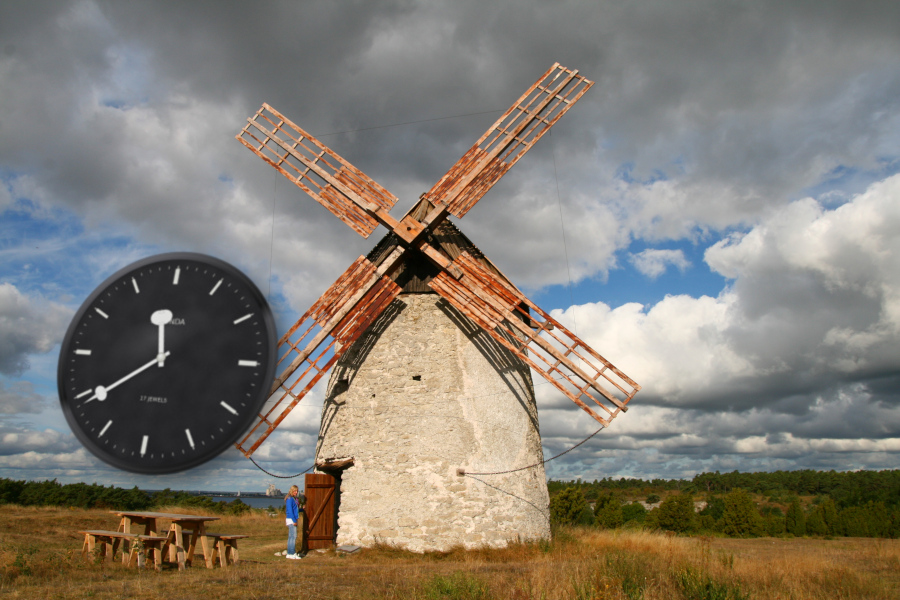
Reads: 11 h 39 min
